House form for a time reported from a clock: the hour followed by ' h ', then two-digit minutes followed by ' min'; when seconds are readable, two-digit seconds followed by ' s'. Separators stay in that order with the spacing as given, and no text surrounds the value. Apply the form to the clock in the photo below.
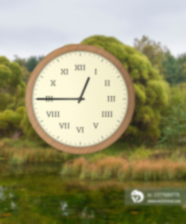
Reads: 12 h 45 min
